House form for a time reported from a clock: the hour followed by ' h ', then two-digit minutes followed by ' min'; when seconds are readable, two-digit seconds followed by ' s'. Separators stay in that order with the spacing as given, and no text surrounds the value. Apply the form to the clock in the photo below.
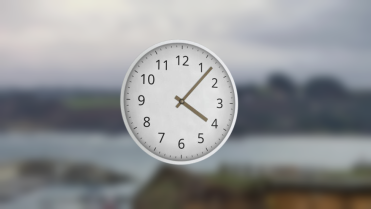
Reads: 4 h 07 min
